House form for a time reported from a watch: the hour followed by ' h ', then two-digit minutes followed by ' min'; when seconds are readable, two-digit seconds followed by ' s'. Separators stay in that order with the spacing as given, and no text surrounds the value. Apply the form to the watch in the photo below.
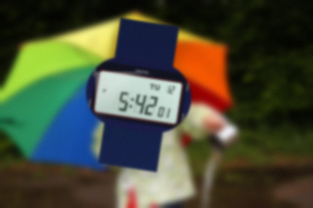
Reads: 5 h 42 min
